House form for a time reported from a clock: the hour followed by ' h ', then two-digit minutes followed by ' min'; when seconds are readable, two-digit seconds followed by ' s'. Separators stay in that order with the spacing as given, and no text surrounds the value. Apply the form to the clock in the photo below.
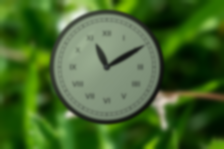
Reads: 11 h 10 min
